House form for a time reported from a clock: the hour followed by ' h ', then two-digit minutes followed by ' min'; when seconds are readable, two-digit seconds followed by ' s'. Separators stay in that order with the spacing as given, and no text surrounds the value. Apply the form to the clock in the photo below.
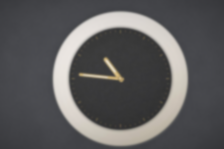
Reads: 10 h 46 min
